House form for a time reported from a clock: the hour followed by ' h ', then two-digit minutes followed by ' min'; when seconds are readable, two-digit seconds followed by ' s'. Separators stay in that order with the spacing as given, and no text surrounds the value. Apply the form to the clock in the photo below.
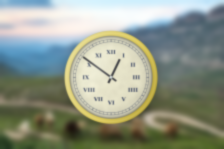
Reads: 12 h 51 min
